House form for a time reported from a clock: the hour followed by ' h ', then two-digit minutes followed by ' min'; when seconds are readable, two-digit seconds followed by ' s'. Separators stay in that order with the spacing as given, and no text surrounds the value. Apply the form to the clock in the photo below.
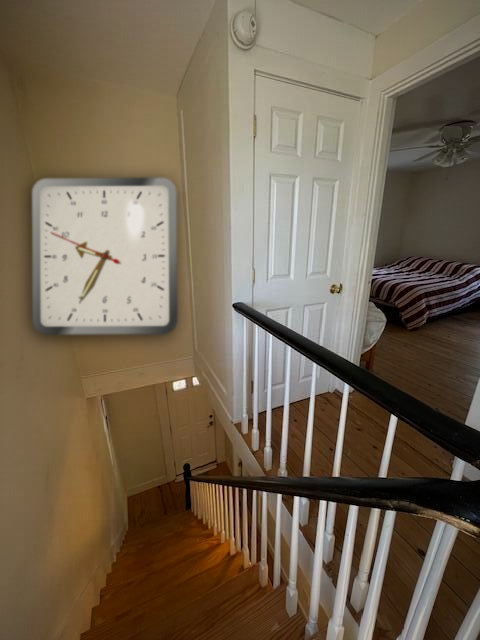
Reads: 9 h 34 min 49 s
